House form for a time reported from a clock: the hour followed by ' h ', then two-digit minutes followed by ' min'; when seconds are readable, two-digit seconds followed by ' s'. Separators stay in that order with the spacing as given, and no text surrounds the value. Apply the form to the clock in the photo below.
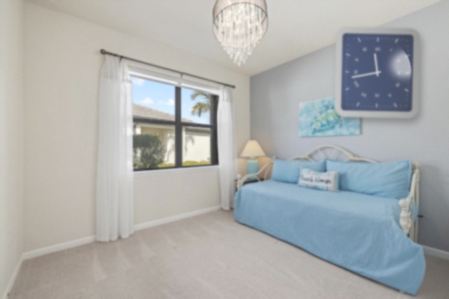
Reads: 11 h 43 min
